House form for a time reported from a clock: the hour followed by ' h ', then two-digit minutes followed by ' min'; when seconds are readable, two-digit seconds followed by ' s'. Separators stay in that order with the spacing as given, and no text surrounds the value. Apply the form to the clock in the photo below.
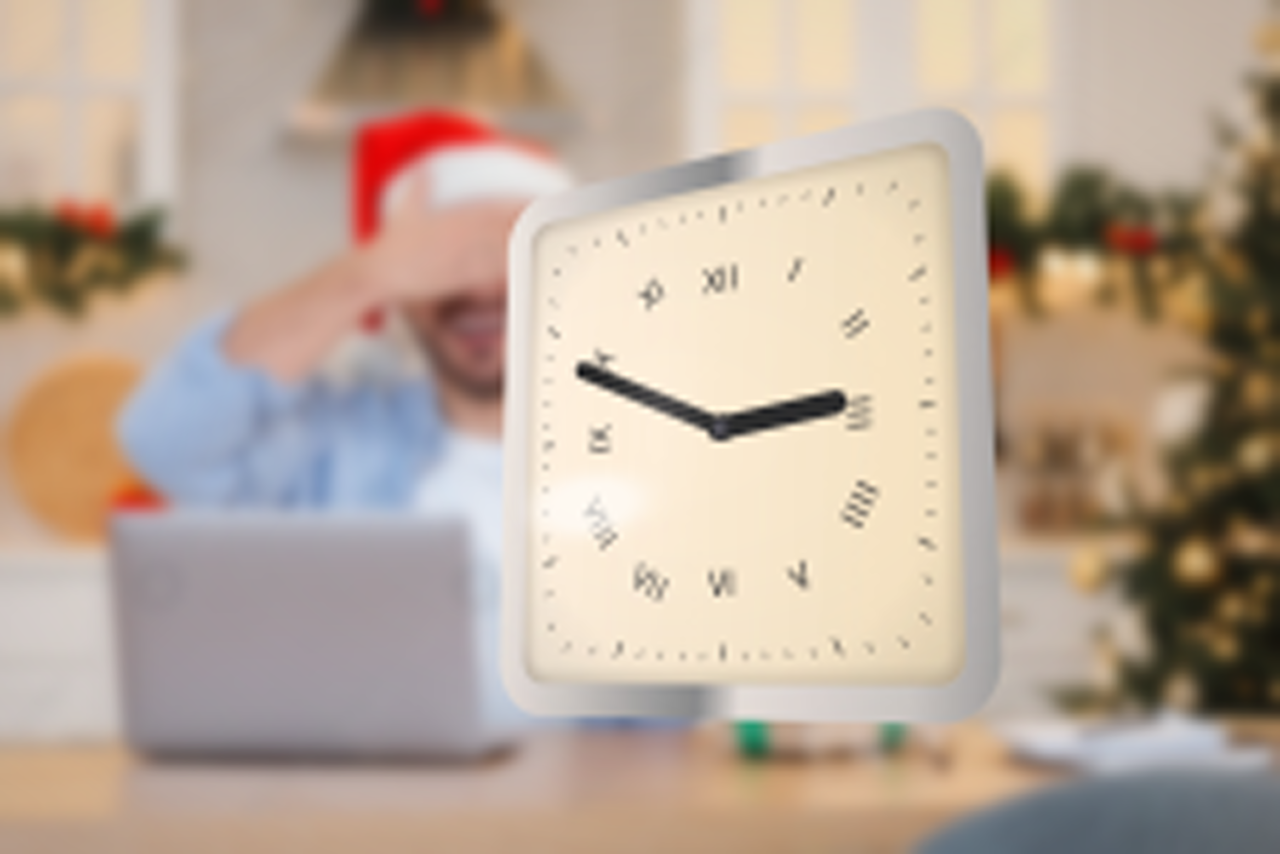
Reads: 2 h 49 min
